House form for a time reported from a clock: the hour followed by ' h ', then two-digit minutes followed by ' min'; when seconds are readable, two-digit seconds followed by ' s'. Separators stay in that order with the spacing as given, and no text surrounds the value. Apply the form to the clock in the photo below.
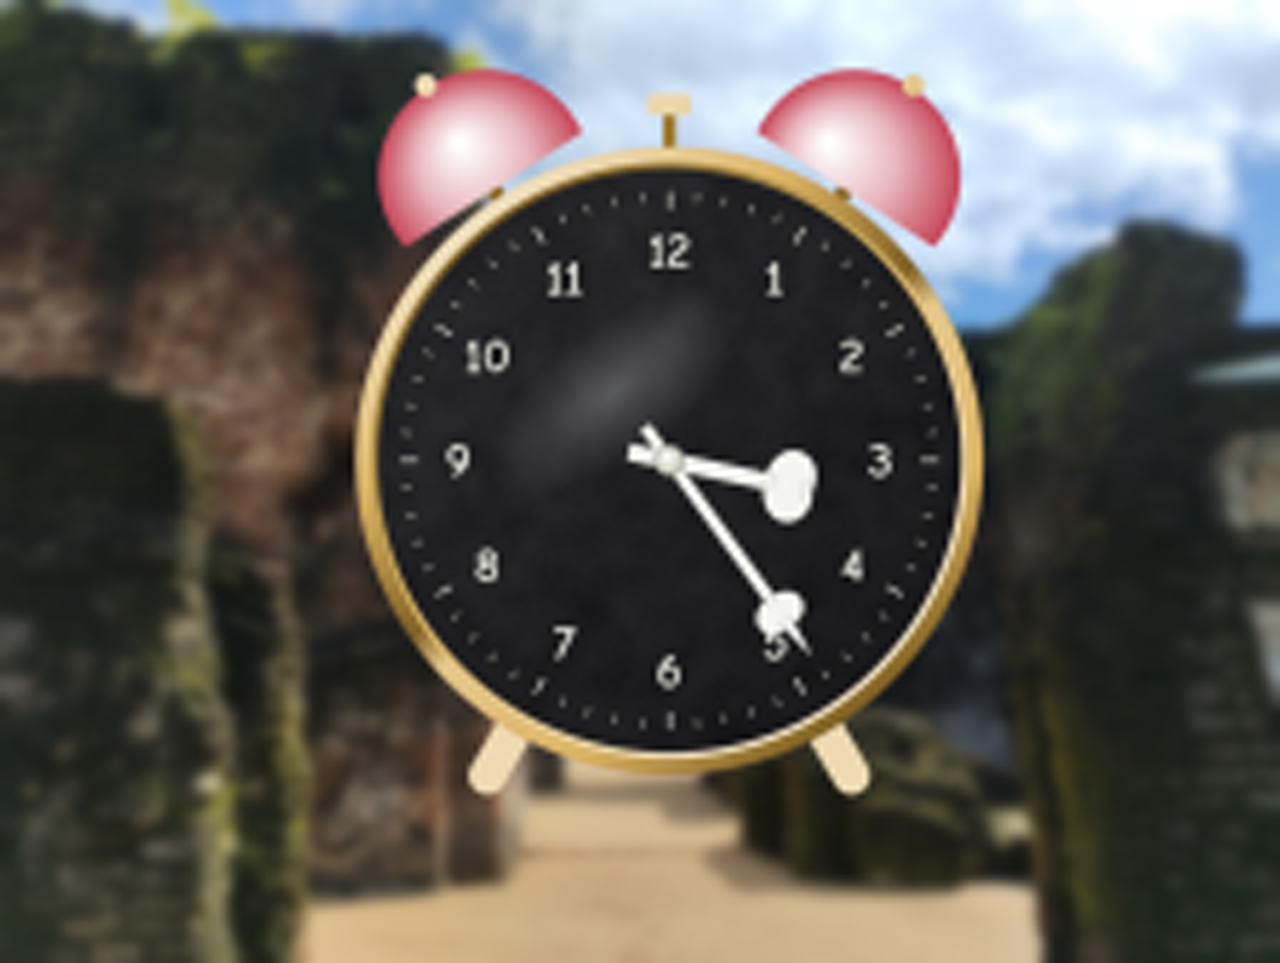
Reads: 3 h 24 min
